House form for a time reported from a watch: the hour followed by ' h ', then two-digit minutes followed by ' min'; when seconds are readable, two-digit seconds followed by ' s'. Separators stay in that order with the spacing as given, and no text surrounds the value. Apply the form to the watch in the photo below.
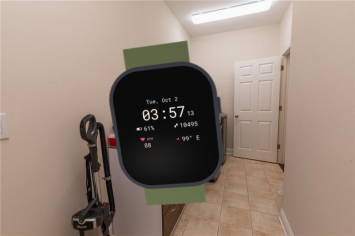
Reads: 3 h 57 min
